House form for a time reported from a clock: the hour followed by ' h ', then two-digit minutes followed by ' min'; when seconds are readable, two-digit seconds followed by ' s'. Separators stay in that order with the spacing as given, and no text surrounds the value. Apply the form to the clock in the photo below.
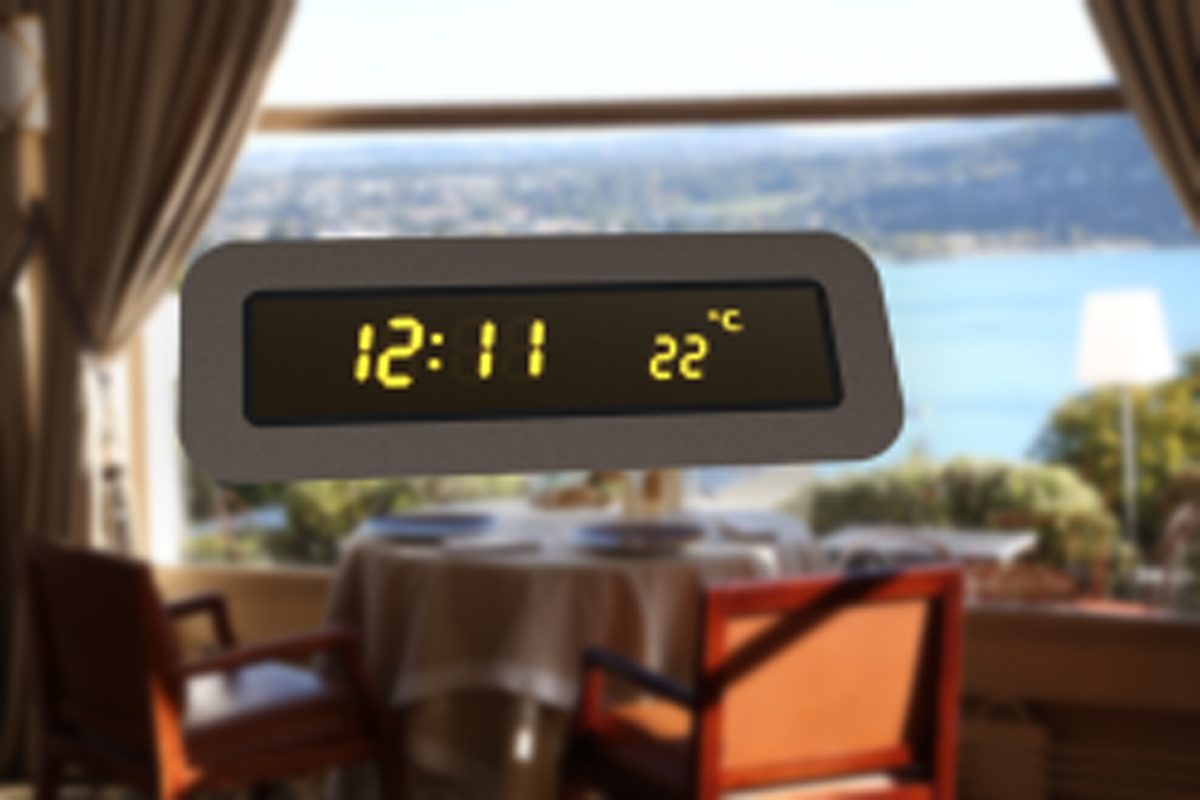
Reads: 12 h 11 min
